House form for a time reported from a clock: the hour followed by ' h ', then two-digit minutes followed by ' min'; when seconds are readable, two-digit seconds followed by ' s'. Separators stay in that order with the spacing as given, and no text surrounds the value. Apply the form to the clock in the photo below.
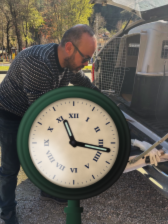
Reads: 11 h 17 min
